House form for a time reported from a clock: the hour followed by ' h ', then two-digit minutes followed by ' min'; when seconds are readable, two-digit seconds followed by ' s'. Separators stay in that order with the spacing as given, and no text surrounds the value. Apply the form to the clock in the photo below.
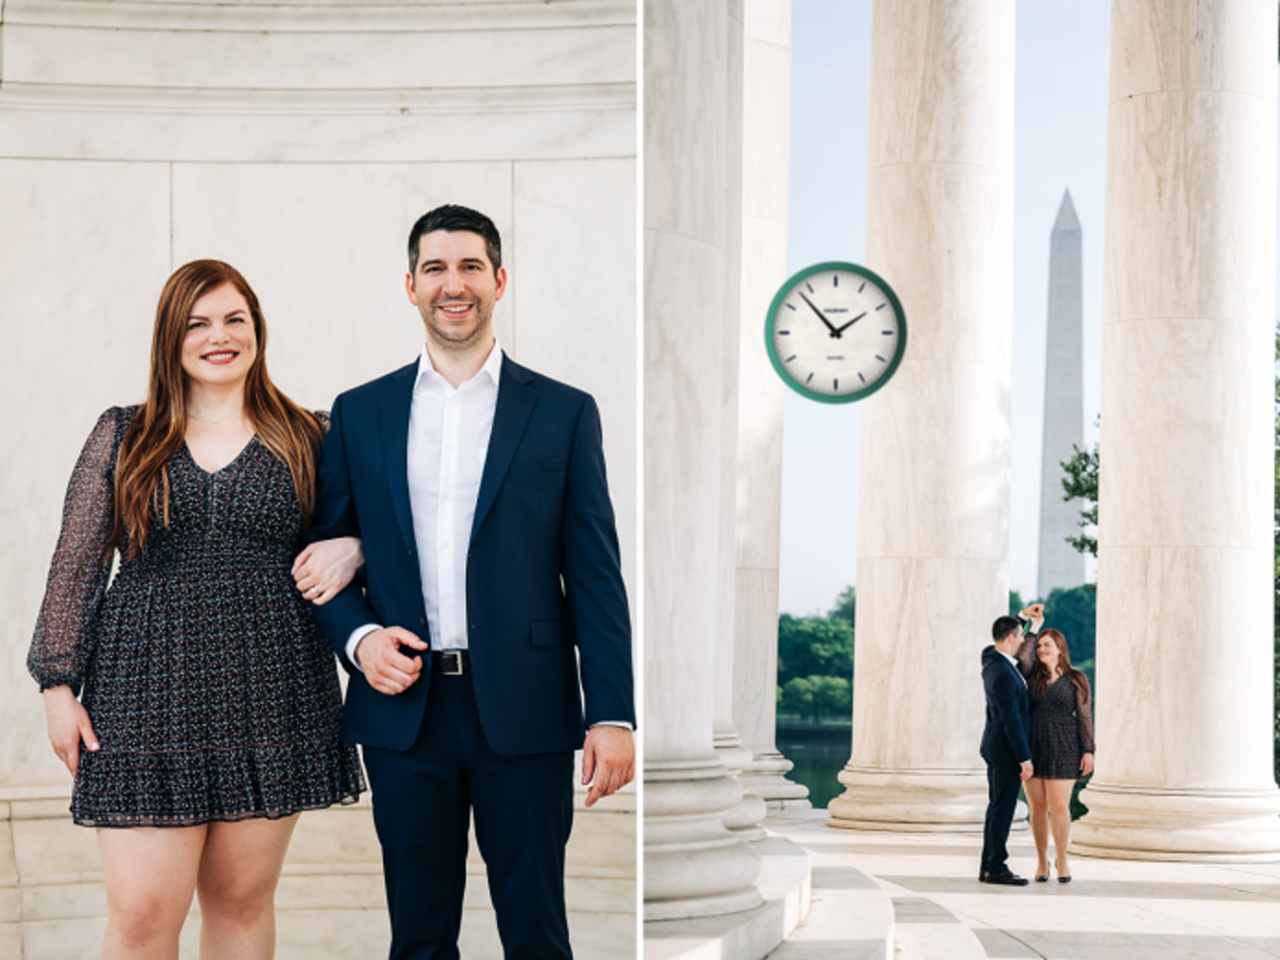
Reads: 1 h 53 min
